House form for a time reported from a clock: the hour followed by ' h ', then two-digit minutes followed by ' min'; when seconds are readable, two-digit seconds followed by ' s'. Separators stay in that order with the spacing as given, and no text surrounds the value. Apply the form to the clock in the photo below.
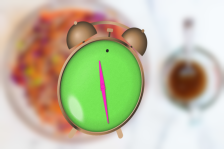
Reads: 11 h 27 min
